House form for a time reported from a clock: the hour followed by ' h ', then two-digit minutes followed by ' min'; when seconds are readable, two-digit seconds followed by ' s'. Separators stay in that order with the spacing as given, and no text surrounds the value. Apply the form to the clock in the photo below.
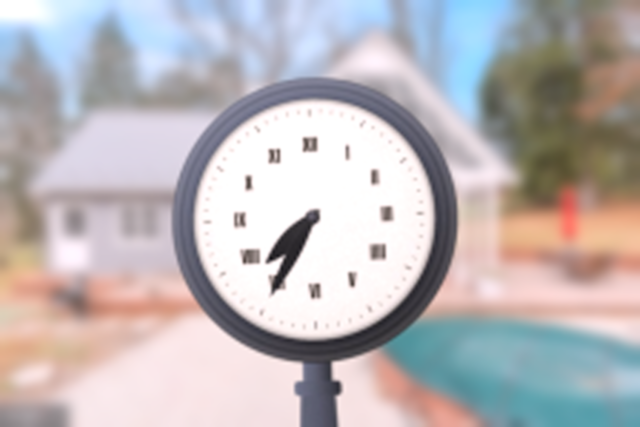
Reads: 7 h 35 min
